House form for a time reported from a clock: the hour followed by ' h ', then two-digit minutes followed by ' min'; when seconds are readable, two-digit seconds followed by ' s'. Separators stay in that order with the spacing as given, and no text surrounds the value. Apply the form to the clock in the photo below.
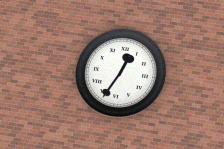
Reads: 12 h 34 min
